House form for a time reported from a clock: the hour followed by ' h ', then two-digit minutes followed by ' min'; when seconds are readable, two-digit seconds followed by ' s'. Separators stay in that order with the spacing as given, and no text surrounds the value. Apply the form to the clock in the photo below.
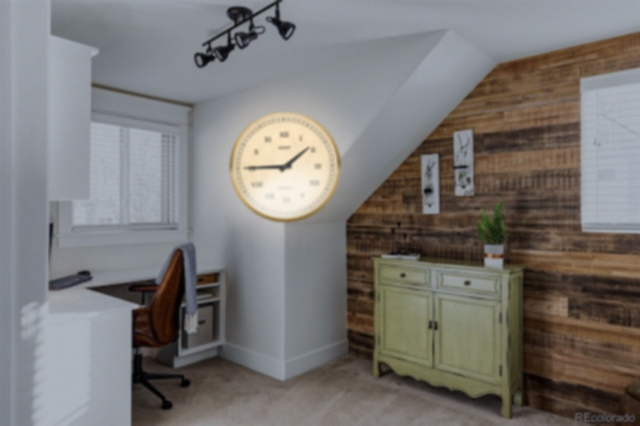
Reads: 1 h 45 min
